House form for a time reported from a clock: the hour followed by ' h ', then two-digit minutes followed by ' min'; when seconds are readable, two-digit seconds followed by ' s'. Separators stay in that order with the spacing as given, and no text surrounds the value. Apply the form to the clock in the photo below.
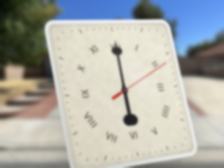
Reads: 6 h 00 min 11 s
